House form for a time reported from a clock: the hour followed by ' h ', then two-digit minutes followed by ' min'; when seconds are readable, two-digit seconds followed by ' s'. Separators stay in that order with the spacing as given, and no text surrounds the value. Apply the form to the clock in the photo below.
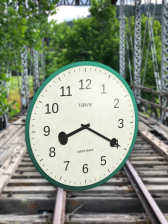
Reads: 8 h 20 min
